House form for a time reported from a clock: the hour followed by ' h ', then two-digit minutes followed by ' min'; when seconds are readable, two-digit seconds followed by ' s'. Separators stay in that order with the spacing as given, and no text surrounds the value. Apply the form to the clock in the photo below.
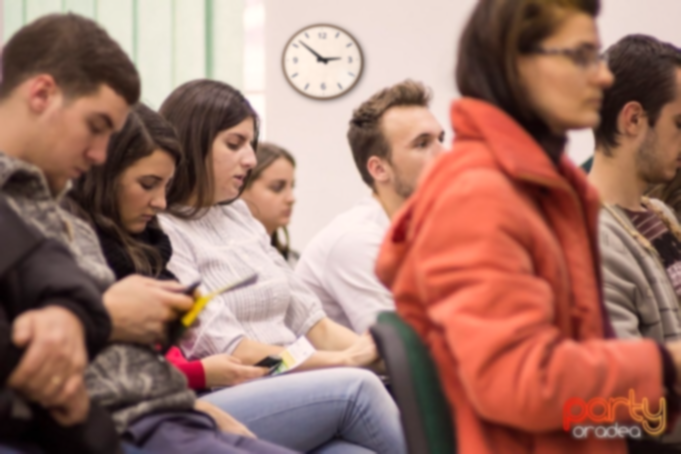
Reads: 2 h 52 min
